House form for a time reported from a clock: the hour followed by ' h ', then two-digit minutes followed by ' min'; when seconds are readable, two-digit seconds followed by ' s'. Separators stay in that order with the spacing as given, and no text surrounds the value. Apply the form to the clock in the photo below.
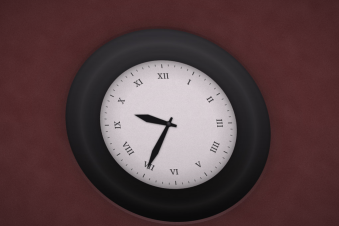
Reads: 9 h 35 min
